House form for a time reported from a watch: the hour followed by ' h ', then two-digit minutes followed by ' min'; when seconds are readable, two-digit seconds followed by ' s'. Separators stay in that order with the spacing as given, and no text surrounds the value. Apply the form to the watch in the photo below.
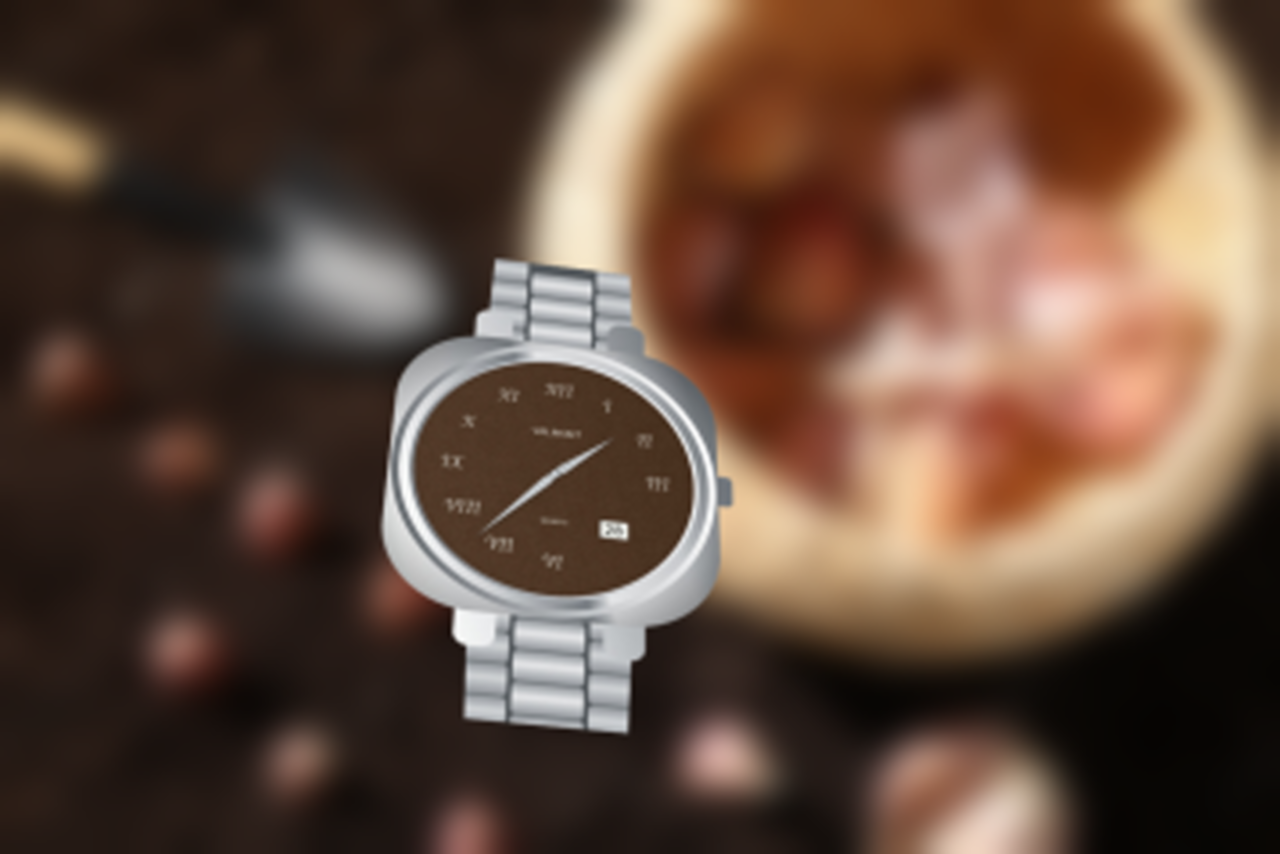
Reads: 1 h 37 min
